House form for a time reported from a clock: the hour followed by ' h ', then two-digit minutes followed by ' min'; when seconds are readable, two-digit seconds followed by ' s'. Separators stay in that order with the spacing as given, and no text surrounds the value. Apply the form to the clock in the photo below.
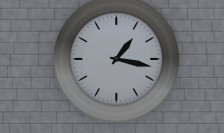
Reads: 1 h 17 min
